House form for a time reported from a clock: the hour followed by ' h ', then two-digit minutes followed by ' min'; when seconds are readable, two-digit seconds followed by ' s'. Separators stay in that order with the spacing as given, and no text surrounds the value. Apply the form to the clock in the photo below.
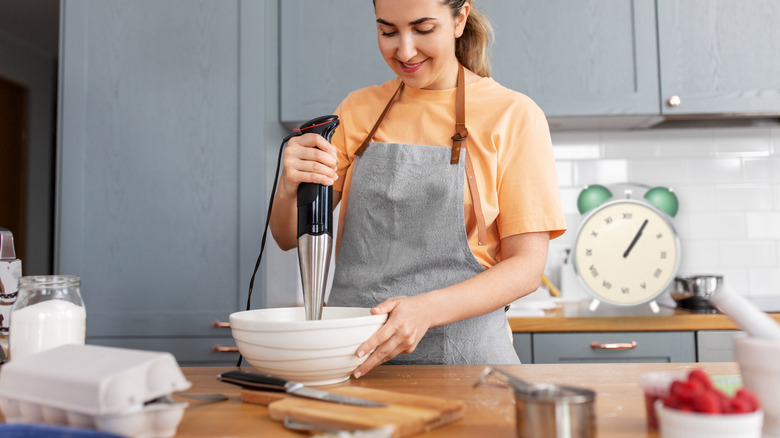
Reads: 1 h 05 min
